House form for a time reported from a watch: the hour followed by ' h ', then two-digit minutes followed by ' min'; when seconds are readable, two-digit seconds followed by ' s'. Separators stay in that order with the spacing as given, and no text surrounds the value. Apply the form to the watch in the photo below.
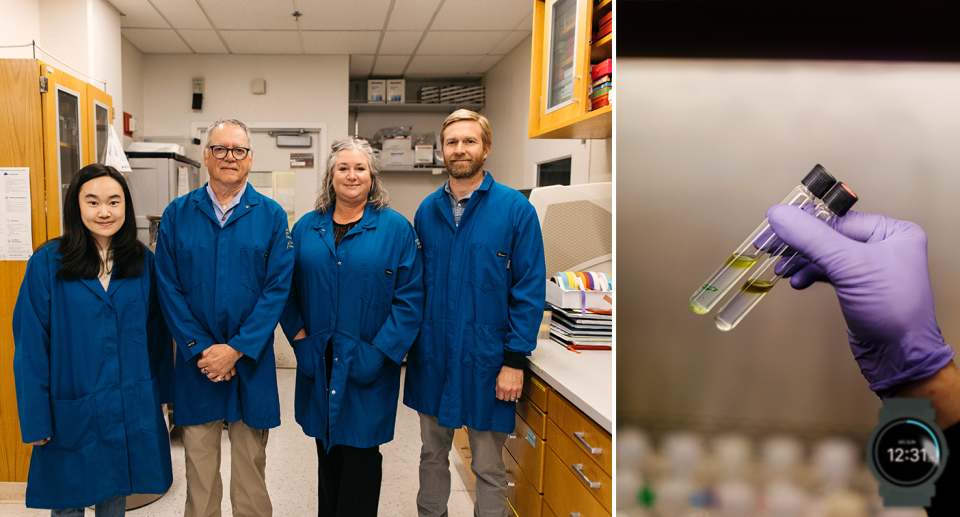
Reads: 12 h 31 min
